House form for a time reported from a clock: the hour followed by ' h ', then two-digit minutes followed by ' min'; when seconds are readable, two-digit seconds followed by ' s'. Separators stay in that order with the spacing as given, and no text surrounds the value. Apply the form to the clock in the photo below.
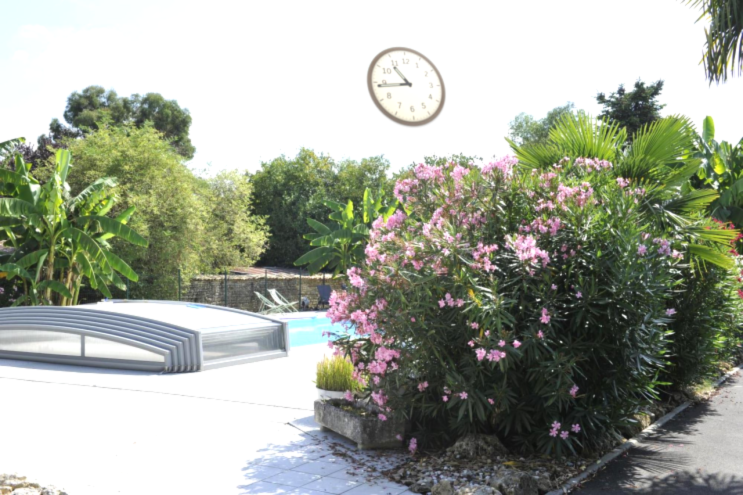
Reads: 10 h 44 min
